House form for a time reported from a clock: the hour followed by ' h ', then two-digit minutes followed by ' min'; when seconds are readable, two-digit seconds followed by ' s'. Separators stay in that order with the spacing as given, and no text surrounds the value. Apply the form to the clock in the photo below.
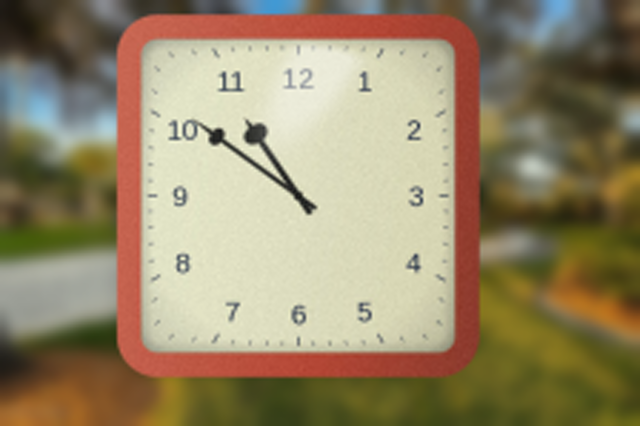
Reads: 10 h 51 min
